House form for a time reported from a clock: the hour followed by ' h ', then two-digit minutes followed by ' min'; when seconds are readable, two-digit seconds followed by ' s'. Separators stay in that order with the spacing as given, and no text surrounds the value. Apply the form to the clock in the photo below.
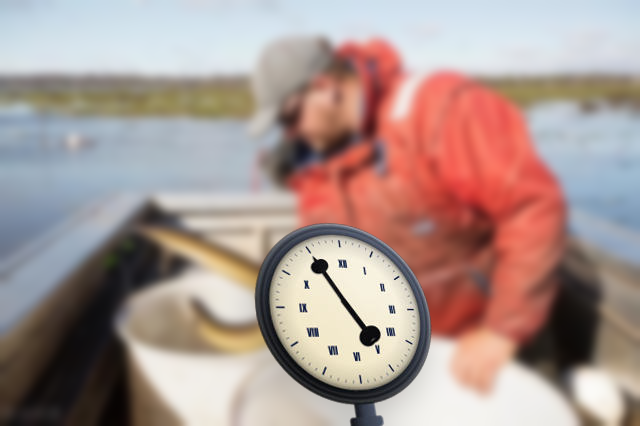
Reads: 4 h 55 min
